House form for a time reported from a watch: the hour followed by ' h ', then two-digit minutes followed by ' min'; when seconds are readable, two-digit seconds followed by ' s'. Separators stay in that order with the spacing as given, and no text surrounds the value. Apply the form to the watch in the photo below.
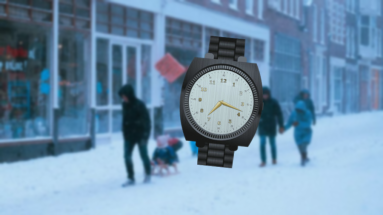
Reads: 7 h 18 min
